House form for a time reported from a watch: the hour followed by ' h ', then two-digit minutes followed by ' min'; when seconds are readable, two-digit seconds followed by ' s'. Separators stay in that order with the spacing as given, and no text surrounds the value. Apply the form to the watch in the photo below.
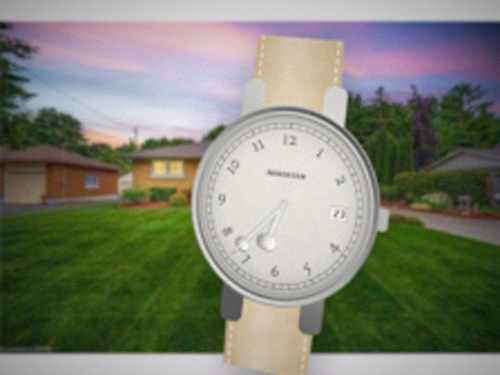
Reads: 6 h 37 min
